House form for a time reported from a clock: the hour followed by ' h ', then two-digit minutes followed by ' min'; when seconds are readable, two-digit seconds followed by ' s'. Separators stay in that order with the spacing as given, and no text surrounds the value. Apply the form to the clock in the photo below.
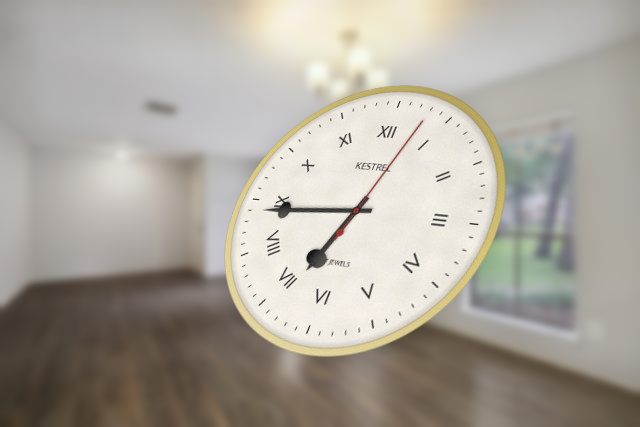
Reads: 6 h 44 min 03 s
